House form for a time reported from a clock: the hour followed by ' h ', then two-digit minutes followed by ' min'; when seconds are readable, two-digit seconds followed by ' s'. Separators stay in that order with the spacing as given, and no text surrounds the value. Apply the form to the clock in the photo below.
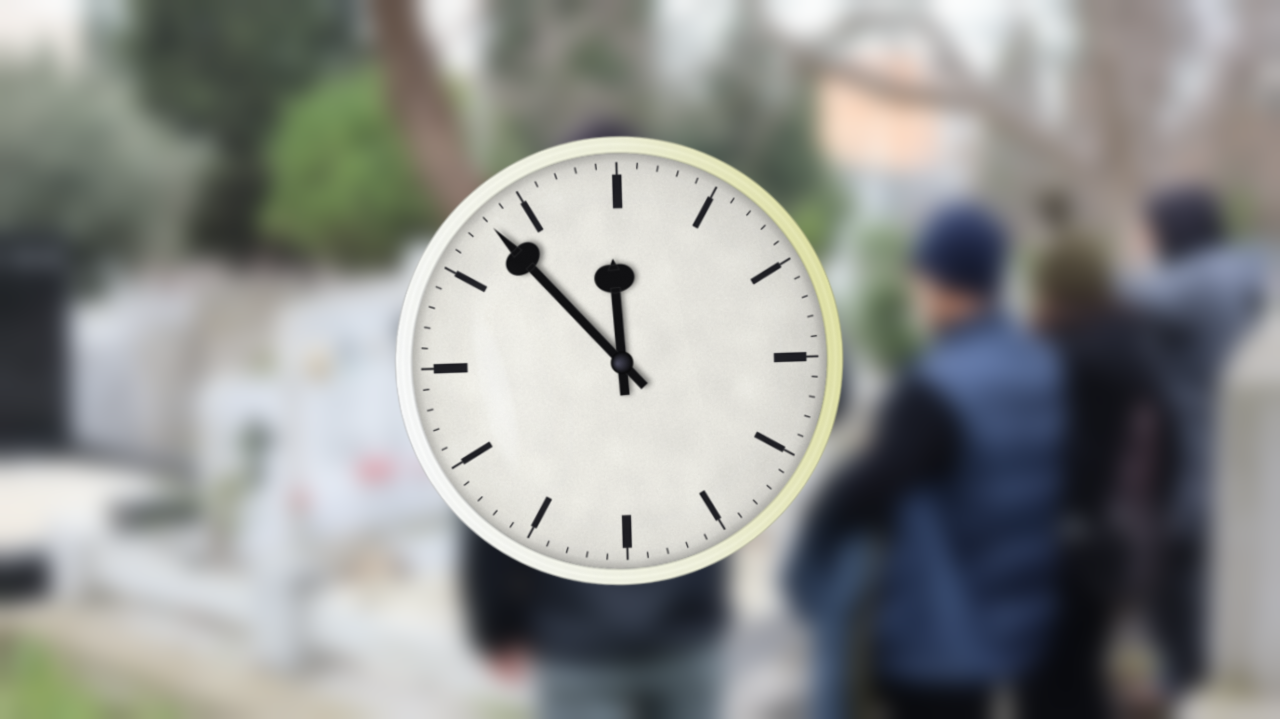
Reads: 11 h 53 min
